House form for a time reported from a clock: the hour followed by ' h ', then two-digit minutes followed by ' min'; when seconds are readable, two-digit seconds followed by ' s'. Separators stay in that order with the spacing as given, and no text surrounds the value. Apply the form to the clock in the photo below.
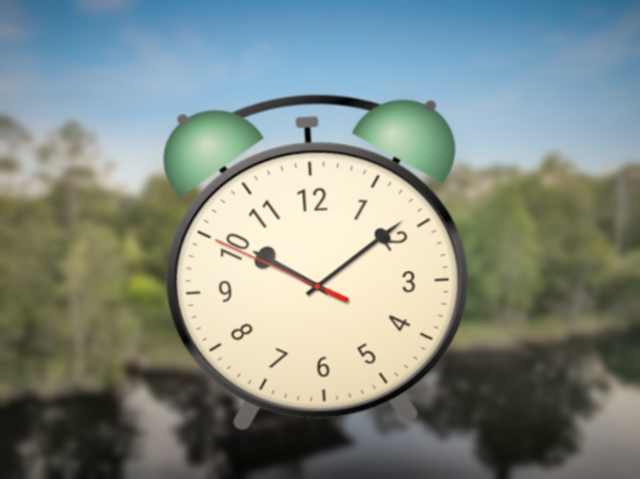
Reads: 10 h 08 min 50 s
